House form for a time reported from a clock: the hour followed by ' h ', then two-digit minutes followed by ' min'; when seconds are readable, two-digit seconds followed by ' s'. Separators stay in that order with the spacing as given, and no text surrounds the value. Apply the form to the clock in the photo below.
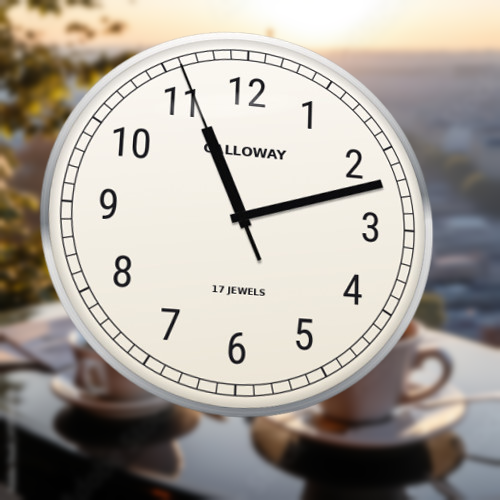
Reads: 11 h 11 min 56 s
